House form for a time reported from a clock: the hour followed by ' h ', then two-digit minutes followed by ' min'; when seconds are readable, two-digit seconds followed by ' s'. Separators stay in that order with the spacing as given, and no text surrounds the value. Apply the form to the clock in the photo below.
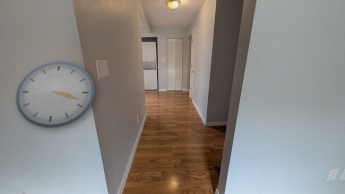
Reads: 3 h 18 min
